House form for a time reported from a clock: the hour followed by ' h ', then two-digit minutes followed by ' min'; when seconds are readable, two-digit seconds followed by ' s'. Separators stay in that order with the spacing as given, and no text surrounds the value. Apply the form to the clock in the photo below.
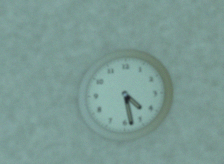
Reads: 4 h 28 min
